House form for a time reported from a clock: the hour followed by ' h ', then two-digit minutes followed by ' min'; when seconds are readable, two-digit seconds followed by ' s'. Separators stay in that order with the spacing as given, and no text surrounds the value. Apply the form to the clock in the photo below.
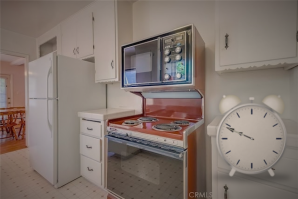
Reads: 9 h 49 min
